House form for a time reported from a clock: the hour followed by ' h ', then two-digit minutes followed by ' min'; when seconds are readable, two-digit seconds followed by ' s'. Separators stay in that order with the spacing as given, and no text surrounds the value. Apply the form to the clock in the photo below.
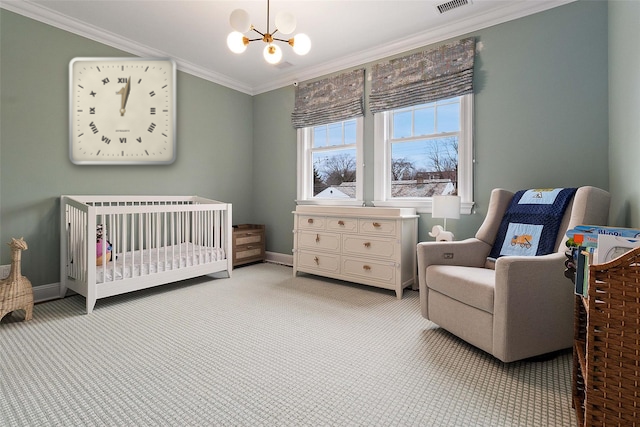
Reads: 12 h 02 min
